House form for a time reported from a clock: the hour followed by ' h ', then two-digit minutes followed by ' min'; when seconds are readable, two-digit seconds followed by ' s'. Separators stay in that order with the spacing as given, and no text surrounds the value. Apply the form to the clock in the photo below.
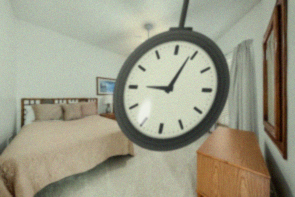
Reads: 9 h 04 min
